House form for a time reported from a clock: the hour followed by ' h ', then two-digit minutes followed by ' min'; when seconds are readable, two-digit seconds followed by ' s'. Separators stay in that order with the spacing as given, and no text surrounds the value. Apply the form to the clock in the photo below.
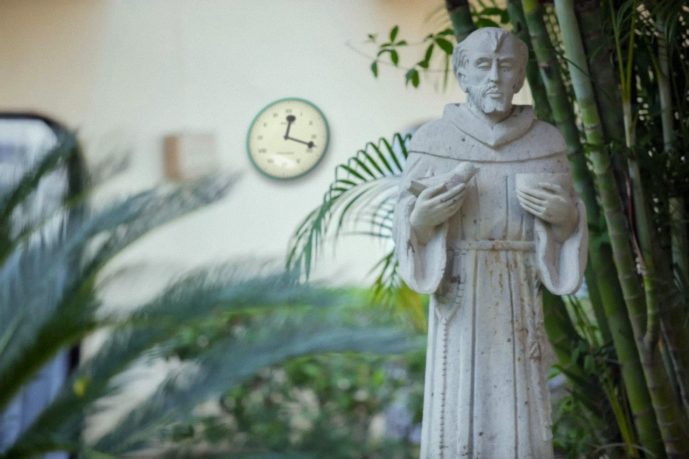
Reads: 12 h 18 min
